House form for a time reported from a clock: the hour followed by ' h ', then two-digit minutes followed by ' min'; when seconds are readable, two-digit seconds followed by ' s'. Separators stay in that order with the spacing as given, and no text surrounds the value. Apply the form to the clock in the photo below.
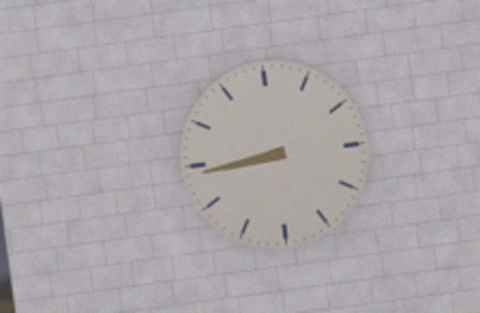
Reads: 8 h 44 min
